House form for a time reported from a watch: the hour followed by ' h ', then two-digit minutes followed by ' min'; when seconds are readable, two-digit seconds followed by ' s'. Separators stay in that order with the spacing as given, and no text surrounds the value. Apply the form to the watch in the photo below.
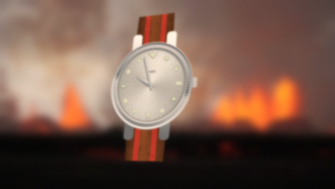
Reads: 9 h 57 min
